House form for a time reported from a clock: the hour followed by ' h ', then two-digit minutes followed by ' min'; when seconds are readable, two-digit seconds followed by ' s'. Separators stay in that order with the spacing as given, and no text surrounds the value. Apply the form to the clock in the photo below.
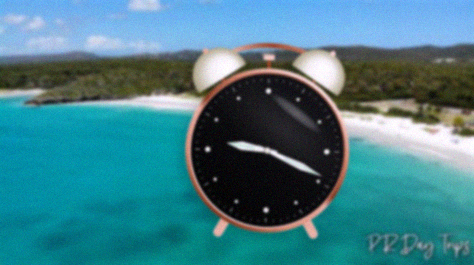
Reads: 9 h 19 min
